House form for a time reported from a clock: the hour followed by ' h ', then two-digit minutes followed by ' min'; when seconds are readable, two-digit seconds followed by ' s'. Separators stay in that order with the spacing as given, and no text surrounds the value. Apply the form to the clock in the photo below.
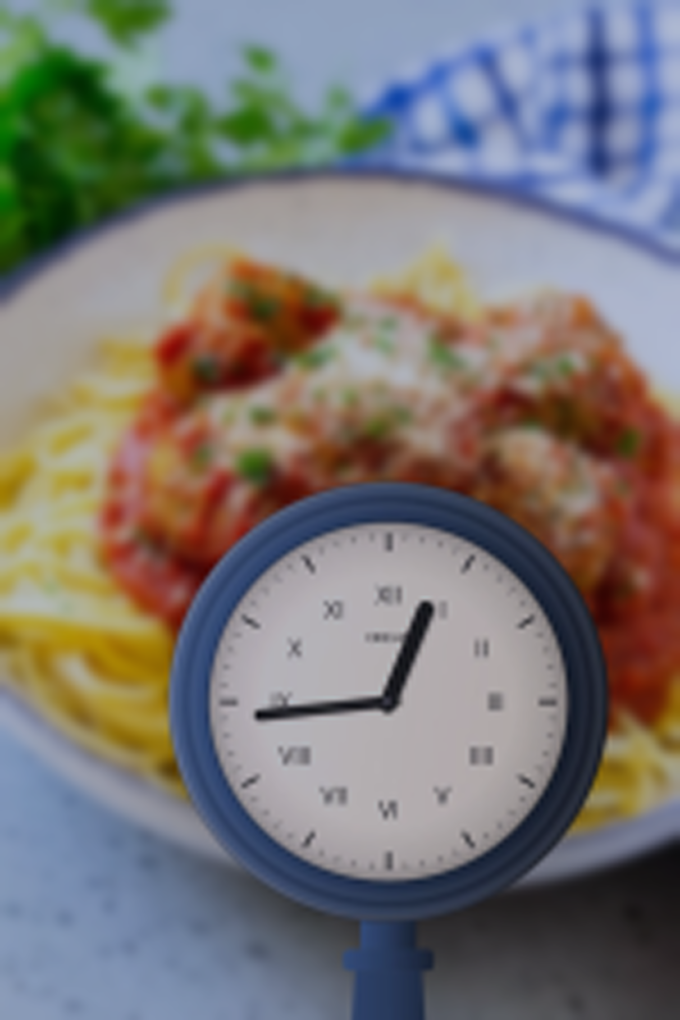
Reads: 12 h 44 min
